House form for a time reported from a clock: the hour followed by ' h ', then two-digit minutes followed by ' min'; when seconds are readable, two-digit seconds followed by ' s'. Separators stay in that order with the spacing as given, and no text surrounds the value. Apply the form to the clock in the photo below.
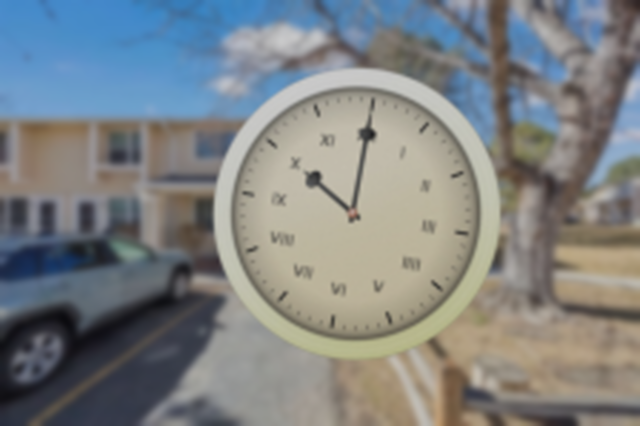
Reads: 10 h 00 min
